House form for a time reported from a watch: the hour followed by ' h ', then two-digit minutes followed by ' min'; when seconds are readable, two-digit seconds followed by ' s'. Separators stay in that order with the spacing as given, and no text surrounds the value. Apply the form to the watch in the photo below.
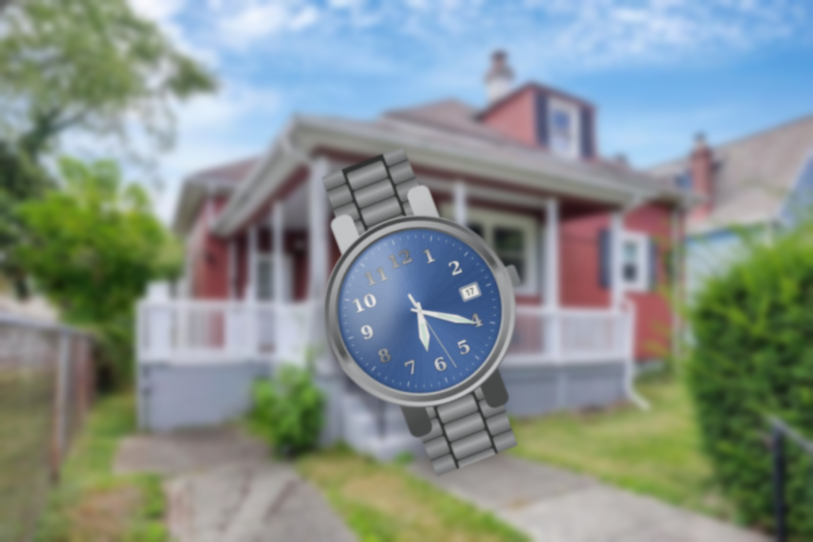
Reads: 6 h 20 min 28 s
